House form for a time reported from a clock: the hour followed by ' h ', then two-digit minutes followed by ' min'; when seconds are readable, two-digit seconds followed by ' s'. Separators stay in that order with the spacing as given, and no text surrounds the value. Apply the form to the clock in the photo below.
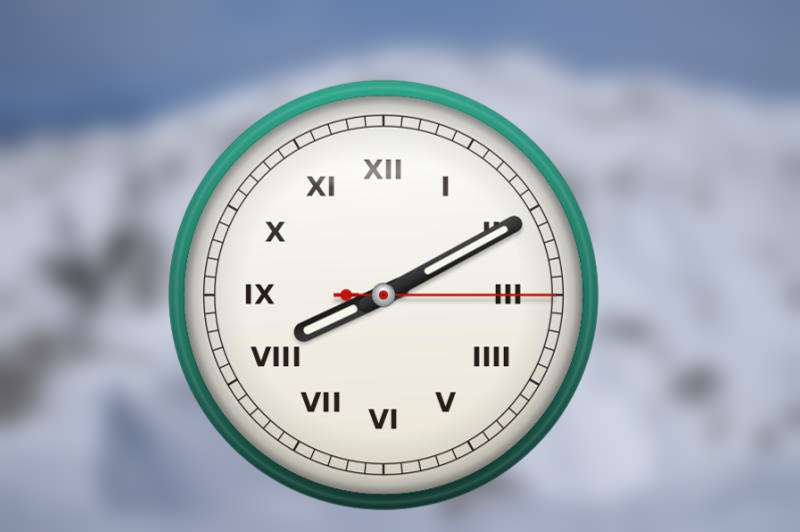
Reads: 8 h 10 min 15 s
